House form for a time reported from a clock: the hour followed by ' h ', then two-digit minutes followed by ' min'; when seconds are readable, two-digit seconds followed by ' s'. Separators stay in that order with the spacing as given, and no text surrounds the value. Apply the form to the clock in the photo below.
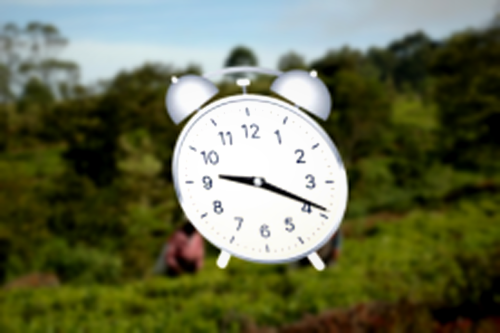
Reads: 9 h 19 min
